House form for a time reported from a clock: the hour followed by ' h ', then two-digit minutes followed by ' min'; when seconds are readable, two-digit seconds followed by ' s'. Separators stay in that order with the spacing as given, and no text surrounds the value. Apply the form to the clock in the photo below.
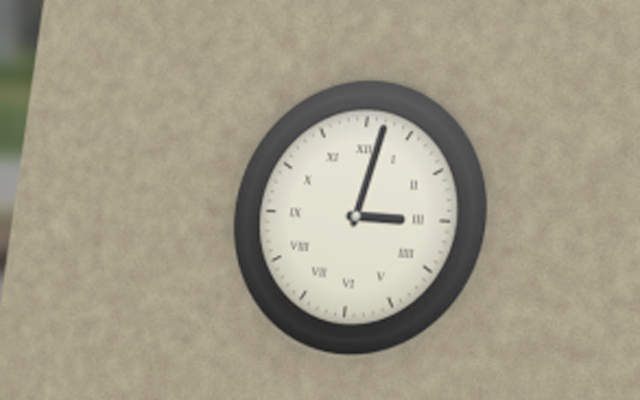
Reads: 3 h 02 min
